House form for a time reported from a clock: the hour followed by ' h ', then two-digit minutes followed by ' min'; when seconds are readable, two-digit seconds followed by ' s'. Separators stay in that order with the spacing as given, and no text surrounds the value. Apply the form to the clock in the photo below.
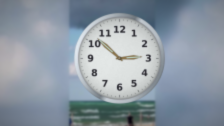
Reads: 2 h 52 min
